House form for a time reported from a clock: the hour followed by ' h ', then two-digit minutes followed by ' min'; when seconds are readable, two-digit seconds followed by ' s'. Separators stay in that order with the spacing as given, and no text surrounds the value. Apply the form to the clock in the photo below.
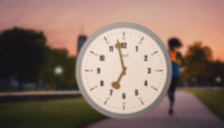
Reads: 6 h 58 min
